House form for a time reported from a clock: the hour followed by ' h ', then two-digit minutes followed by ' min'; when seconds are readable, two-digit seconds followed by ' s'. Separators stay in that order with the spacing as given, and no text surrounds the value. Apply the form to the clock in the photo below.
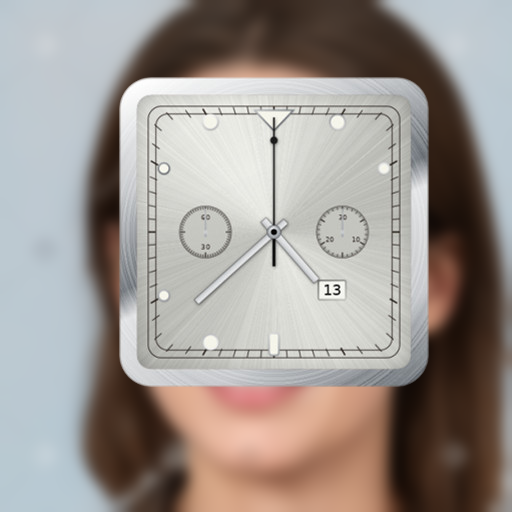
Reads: 4 h 38 min
